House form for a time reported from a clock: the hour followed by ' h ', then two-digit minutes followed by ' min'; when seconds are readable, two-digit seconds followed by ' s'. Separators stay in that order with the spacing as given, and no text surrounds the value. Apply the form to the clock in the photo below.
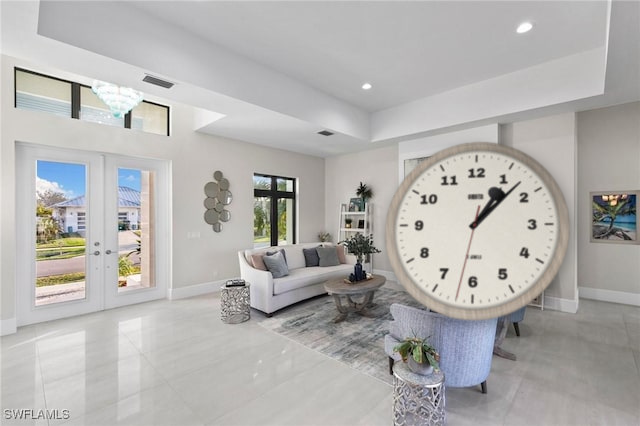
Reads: 1 h 07 min 32 s
